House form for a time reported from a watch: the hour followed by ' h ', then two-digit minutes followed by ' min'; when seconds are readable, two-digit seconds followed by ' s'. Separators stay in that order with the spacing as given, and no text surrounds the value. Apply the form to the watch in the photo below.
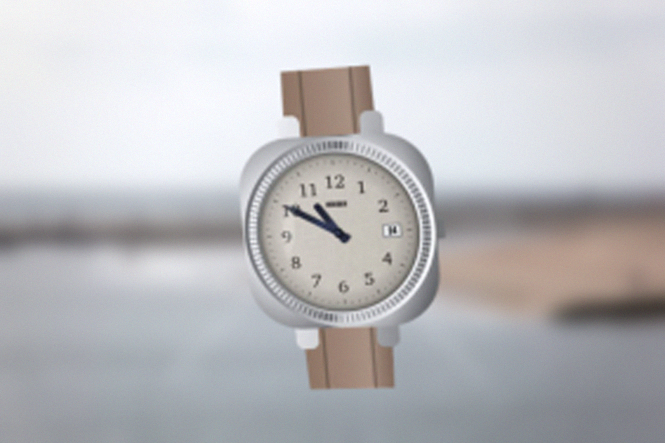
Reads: 10 h 50 min
